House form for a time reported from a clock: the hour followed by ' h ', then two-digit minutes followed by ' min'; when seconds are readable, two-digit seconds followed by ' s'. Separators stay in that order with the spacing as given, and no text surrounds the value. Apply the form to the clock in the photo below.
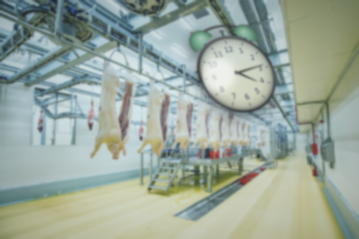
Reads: 4 h 14 min
